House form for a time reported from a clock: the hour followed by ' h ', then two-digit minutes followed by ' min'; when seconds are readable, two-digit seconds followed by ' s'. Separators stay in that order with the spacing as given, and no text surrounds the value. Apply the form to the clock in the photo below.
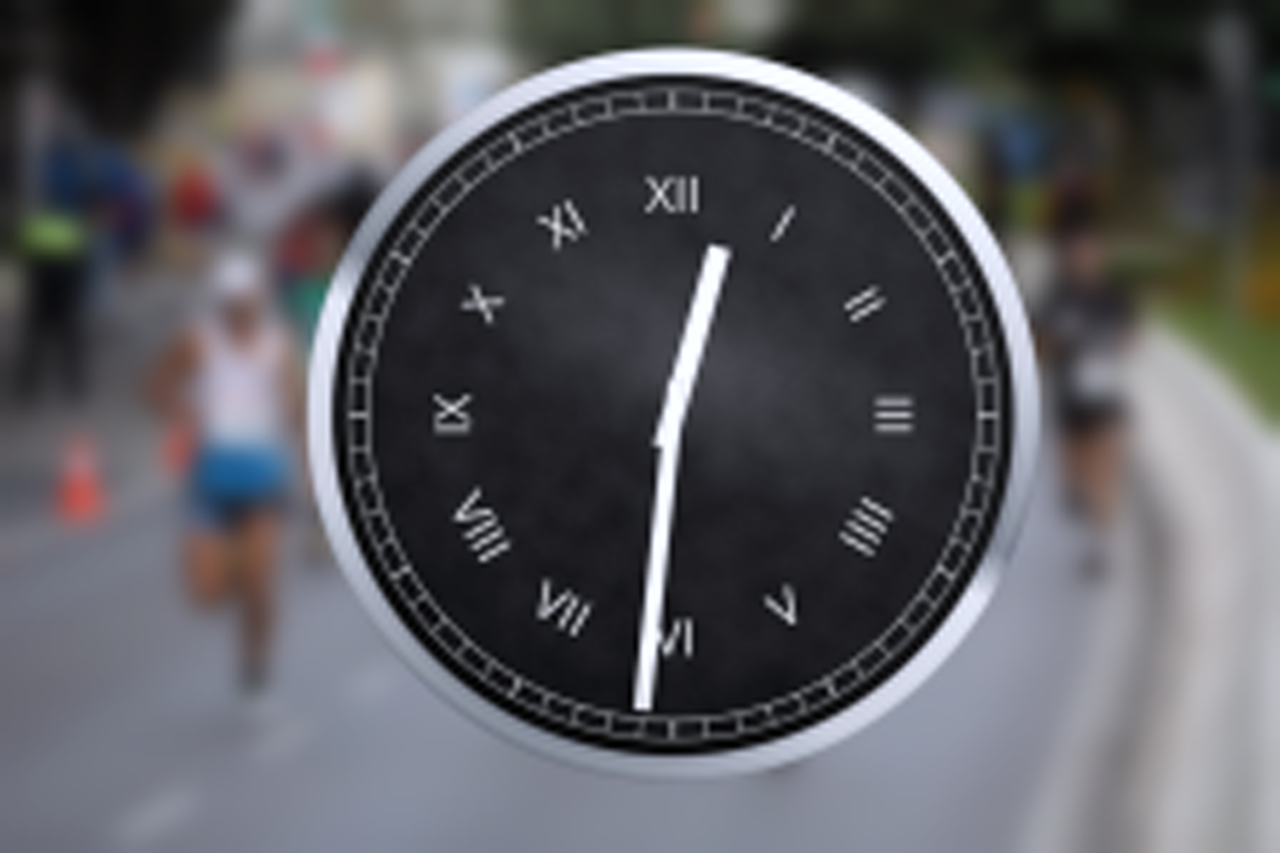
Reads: 12 h 31 min
